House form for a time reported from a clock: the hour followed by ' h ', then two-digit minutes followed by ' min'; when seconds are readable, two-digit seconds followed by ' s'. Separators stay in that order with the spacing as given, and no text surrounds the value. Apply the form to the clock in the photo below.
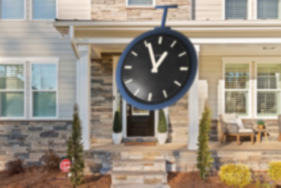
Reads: 12 h 56 min
